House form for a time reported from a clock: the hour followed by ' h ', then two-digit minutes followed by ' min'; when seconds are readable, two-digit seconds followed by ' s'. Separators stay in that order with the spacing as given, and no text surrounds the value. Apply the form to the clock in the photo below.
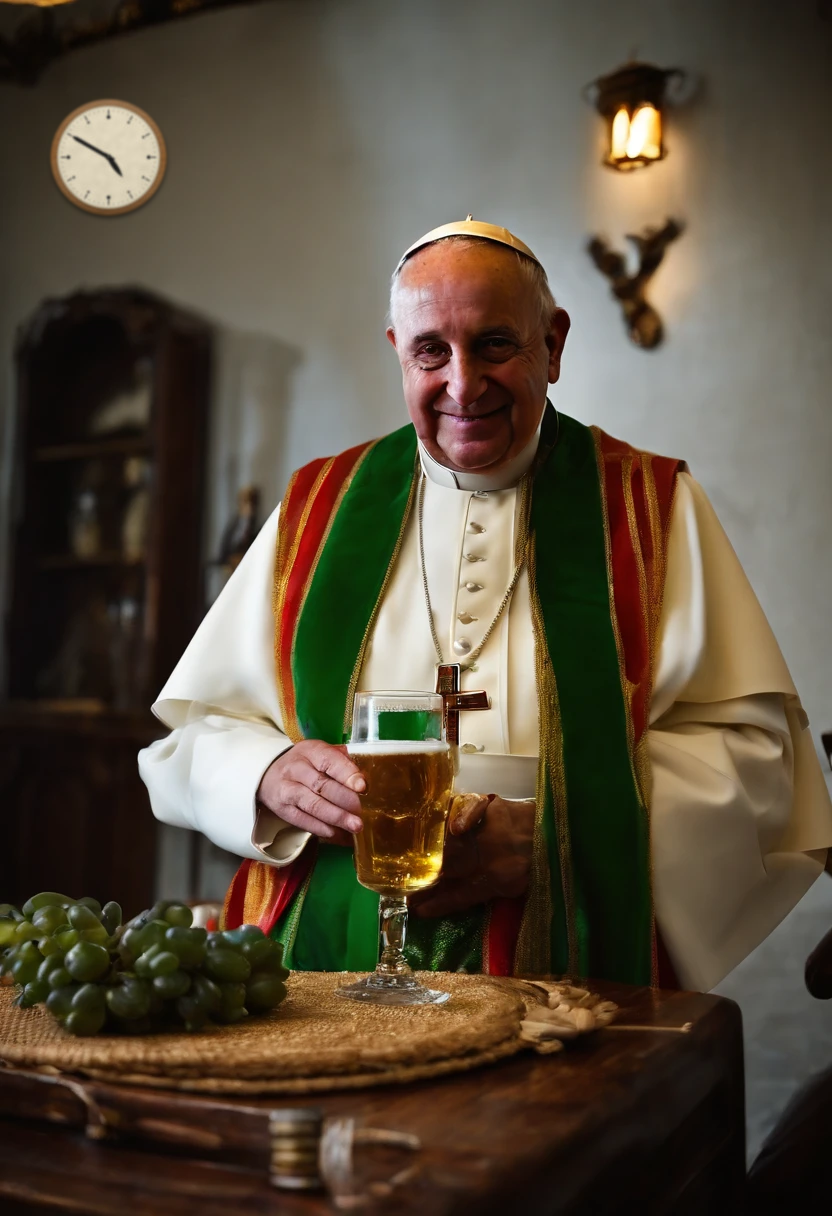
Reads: 4 h 50 min
